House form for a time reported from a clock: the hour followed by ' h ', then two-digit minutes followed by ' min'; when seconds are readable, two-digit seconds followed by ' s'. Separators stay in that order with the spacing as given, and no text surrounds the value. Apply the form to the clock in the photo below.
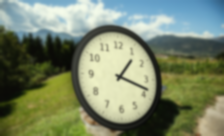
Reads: 1 h 18 min
